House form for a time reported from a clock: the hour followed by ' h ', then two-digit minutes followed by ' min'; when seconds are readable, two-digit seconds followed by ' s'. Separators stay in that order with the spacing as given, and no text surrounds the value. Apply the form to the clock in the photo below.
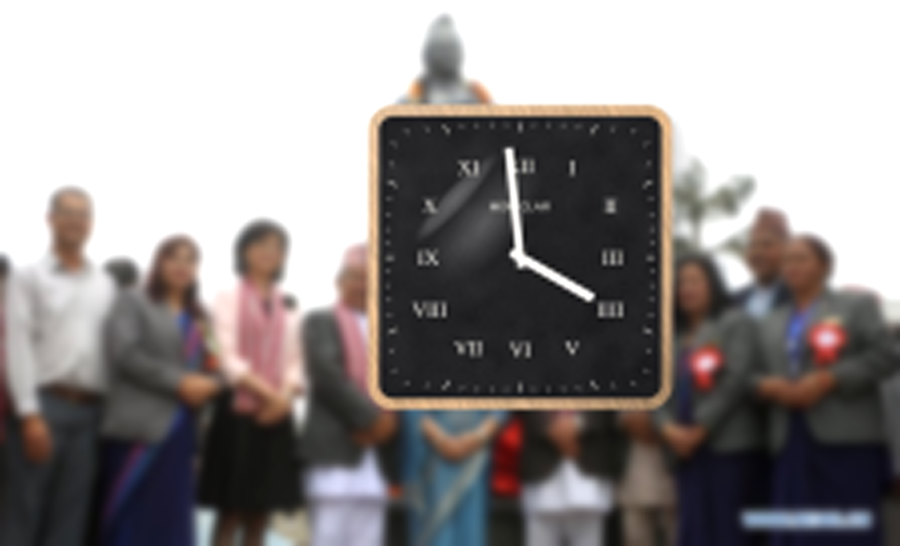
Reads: 3 h 59 min
